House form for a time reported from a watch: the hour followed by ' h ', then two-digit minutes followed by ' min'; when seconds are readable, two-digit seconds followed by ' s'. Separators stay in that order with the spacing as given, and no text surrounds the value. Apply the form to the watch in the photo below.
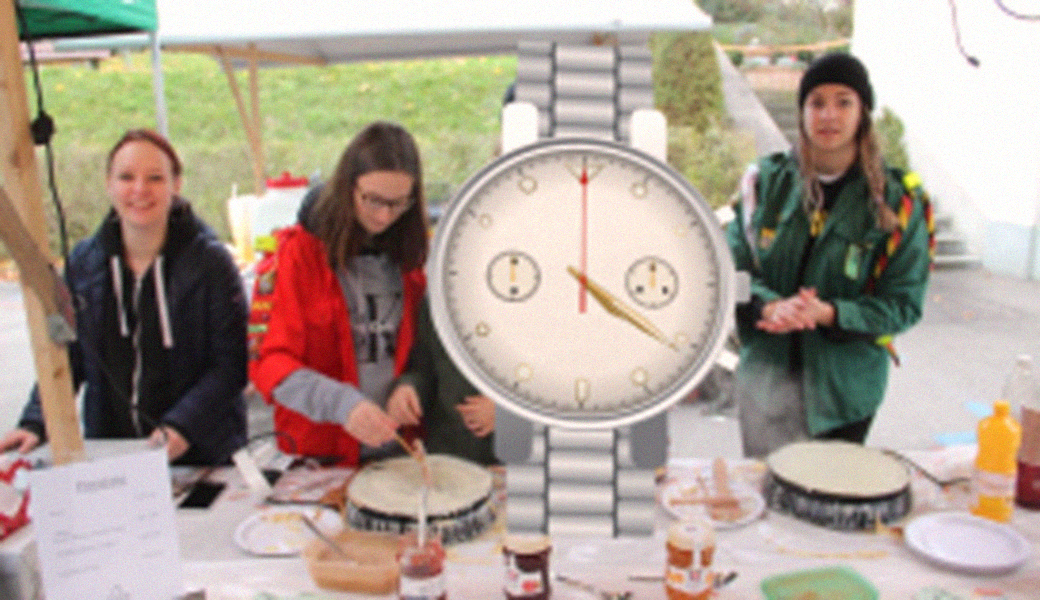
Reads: 4 h 21 min
